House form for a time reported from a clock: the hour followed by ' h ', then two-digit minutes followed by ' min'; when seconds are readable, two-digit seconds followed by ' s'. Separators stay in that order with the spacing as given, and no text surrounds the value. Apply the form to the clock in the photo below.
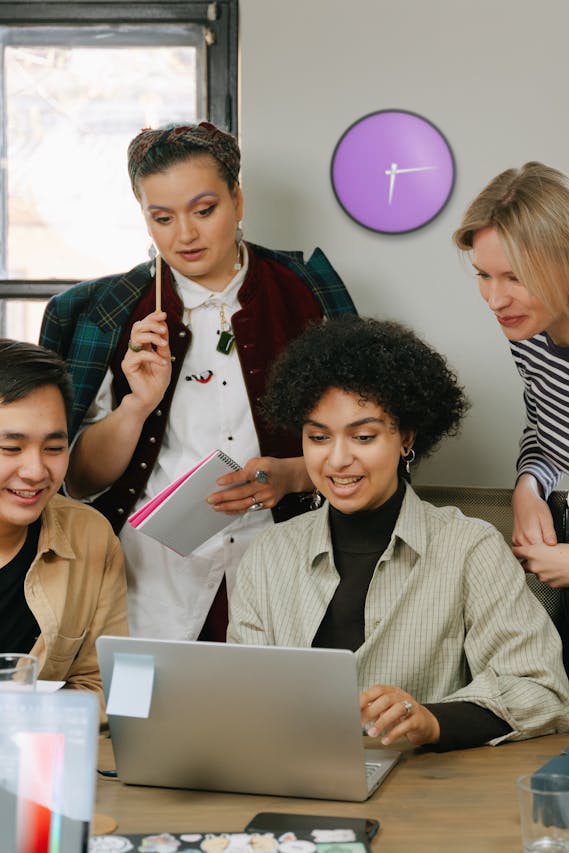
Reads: 6 h 14 min
